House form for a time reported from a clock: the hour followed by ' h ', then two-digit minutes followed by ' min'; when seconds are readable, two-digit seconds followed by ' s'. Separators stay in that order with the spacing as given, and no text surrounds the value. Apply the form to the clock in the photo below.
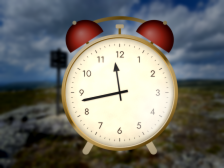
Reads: 11 h 43 min
